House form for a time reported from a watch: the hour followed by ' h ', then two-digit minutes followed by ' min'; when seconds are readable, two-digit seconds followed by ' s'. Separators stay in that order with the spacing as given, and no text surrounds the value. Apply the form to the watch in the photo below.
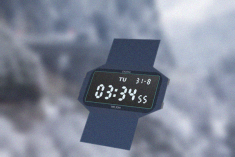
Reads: 3 h 34 min 55 s
